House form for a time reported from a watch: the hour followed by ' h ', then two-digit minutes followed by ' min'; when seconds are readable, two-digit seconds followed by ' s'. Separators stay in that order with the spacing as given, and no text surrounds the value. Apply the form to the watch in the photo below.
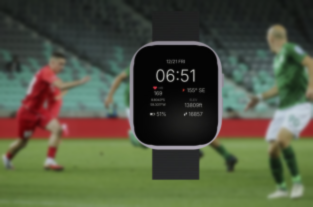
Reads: 6 h 51 min
